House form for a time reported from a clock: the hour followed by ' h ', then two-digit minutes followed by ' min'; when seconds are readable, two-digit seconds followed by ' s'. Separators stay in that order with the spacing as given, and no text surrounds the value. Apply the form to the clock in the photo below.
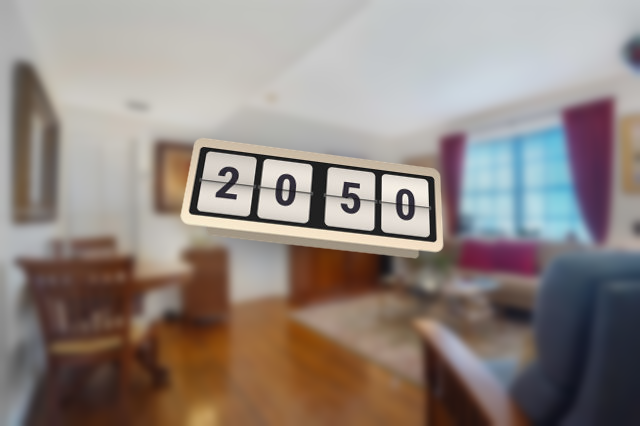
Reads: 20 h 50 min
